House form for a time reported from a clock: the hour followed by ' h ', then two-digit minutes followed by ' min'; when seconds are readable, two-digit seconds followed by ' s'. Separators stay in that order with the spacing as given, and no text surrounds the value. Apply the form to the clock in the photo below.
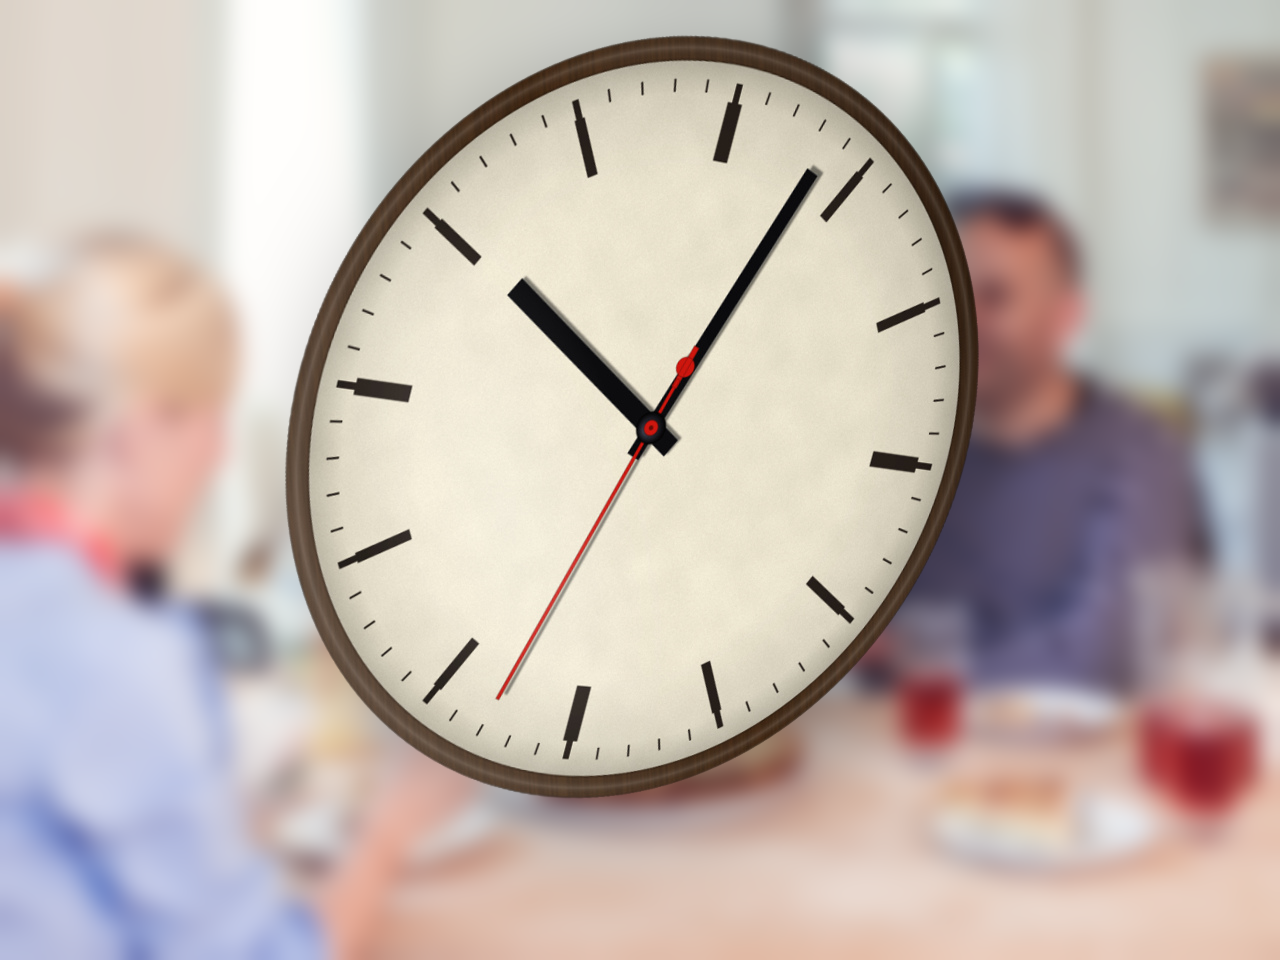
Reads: 10 h 03 min 33 s
